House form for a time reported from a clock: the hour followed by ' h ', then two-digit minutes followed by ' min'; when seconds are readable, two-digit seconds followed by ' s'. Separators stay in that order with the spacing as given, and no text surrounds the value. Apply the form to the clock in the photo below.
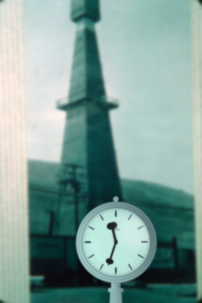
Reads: 11 h 33 min
